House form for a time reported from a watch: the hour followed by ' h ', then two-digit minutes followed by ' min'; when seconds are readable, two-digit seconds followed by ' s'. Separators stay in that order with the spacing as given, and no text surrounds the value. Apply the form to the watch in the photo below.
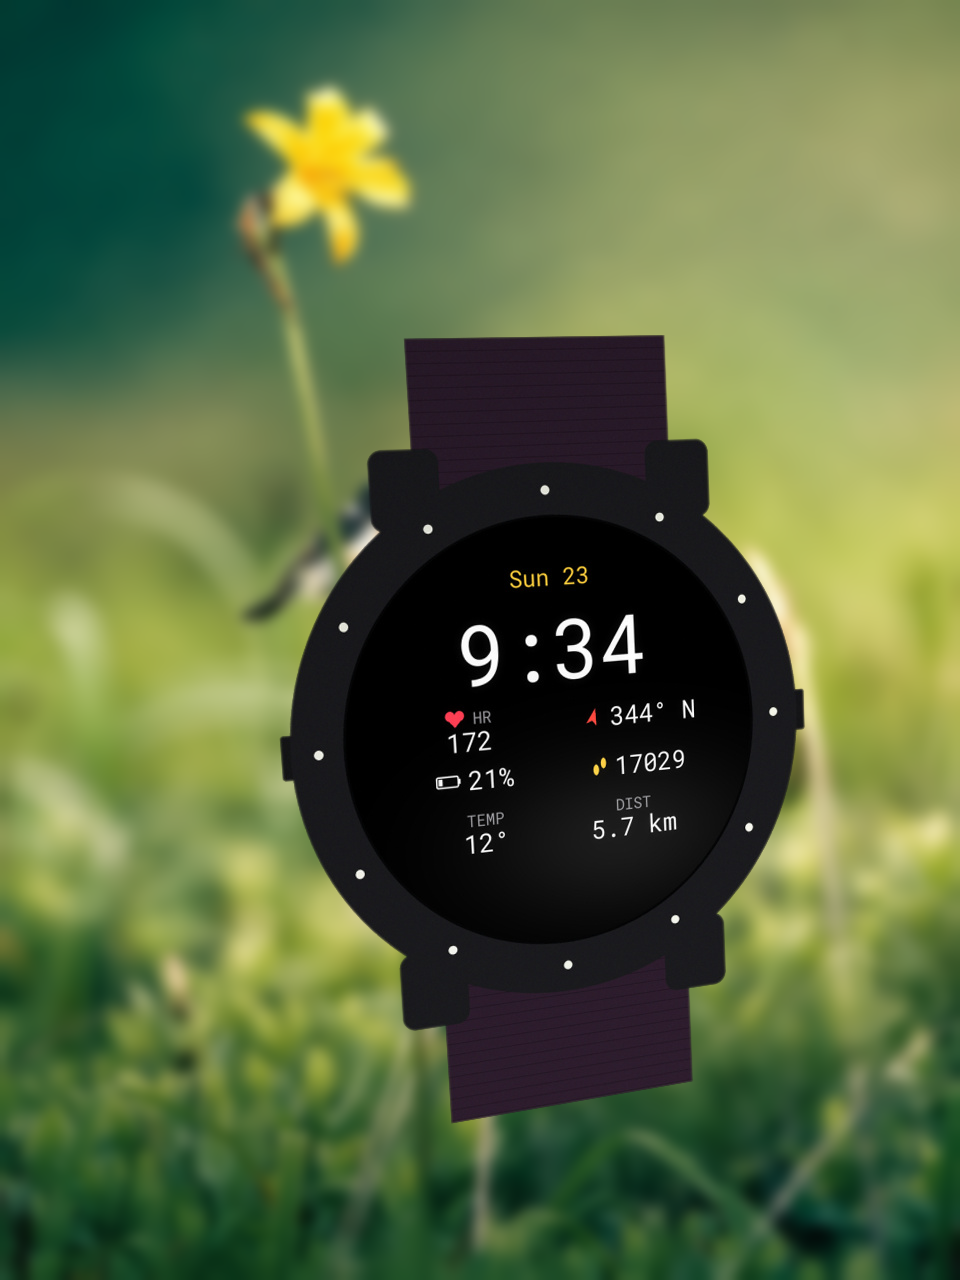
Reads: 9 h 34 min
